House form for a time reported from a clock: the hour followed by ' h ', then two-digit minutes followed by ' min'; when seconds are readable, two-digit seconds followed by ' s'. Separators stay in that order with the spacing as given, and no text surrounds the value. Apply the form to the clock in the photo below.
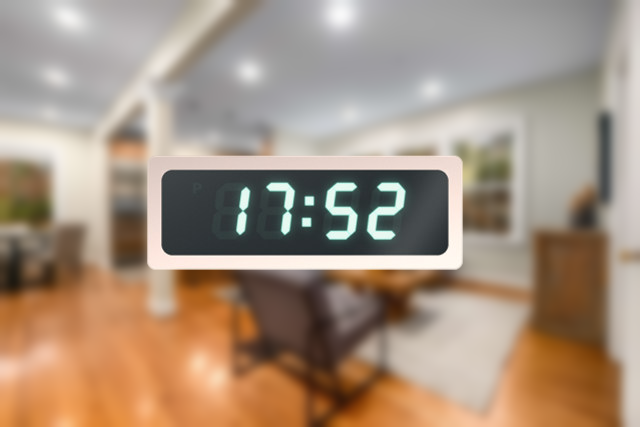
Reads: 17 h 52 min
